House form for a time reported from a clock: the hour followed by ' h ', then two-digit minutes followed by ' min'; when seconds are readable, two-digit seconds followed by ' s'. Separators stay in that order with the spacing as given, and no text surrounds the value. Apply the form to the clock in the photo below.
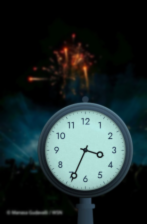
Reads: 3 h 34 min
